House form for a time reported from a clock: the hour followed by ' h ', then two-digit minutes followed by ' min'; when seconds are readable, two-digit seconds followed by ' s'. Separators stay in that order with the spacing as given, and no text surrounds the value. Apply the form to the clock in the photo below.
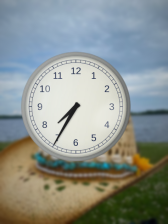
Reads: 7 h 35 min
